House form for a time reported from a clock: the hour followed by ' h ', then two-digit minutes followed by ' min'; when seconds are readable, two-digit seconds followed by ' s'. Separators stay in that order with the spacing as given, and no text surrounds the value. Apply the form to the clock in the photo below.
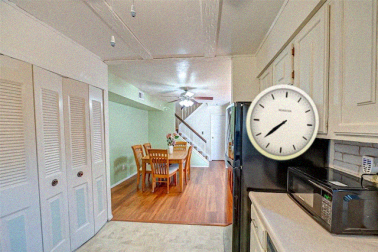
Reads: 7 h 38 min
